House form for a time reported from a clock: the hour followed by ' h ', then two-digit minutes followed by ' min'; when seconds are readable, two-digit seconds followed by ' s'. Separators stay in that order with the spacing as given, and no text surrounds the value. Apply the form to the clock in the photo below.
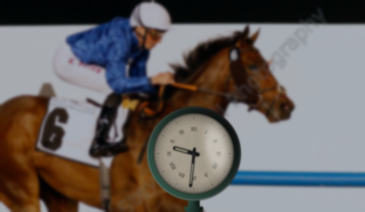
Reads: 9 h 31 min
